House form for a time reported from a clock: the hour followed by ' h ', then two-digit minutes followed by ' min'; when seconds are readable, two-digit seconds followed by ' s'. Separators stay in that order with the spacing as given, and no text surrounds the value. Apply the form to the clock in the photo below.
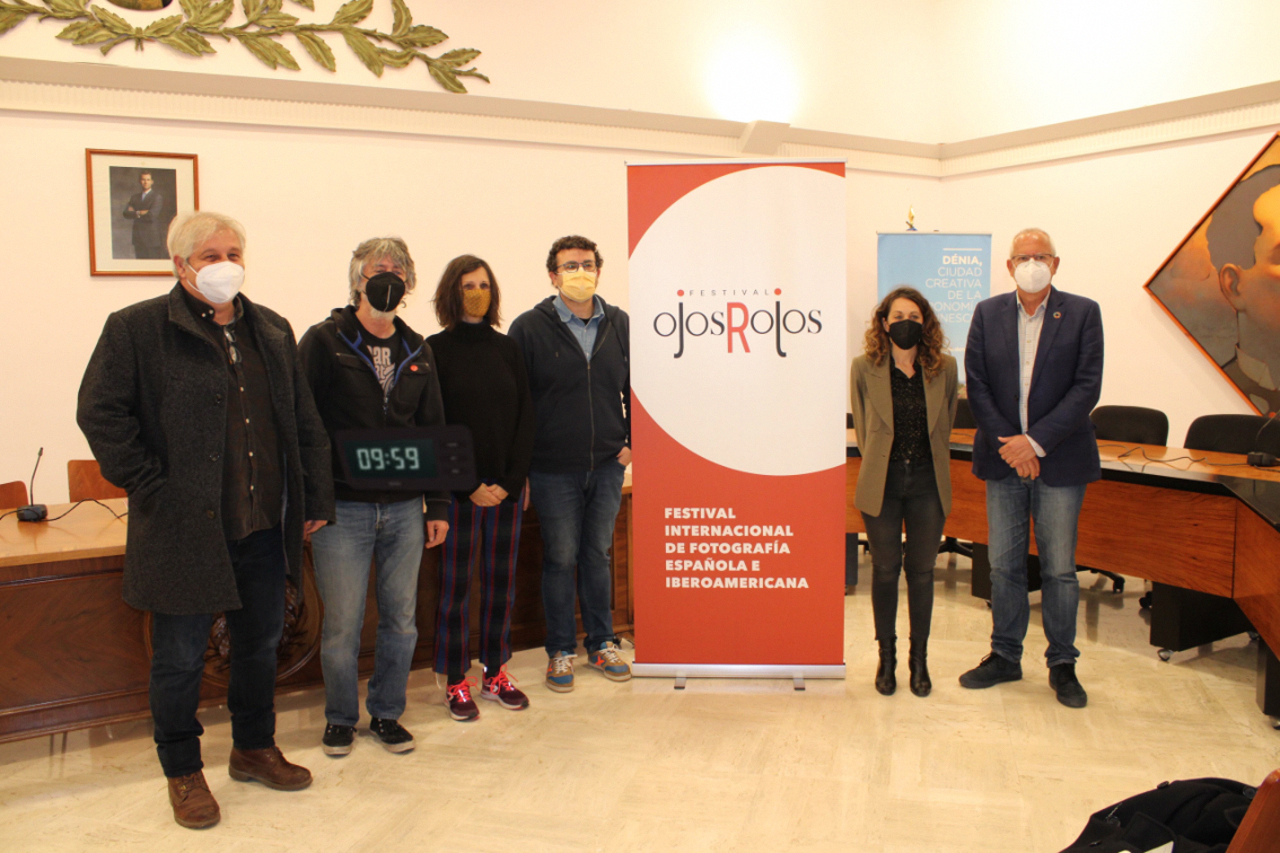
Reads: 9 h 59 min
